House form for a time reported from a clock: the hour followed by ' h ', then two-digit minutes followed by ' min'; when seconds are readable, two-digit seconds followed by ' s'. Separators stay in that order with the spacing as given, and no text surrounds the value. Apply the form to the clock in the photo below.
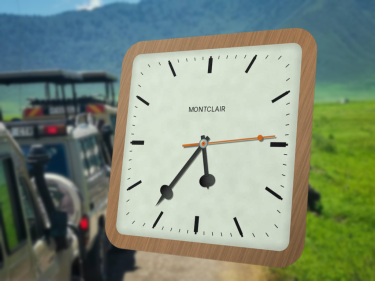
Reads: 5 h 36 min 14 s
